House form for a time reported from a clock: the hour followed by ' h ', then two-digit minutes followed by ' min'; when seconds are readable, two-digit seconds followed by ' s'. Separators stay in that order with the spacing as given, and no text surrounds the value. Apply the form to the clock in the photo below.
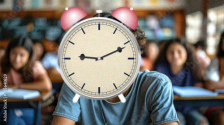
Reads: 9 h 11 min
